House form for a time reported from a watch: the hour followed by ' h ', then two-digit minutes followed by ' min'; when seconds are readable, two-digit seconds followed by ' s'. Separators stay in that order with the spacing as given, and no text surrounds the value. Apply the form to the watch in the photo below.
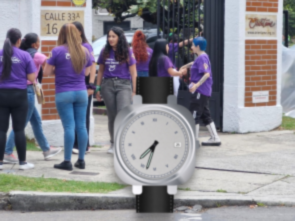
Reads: 7 h 33 min
